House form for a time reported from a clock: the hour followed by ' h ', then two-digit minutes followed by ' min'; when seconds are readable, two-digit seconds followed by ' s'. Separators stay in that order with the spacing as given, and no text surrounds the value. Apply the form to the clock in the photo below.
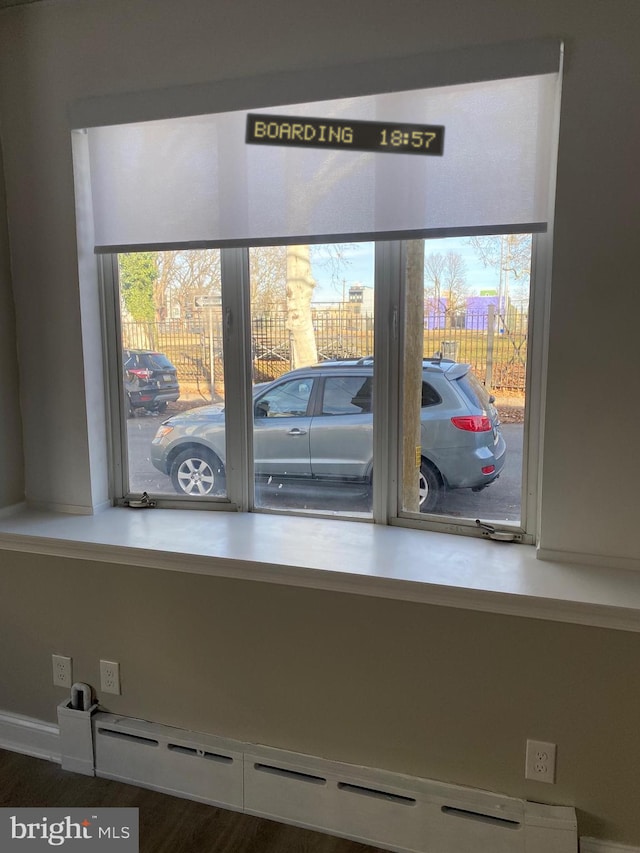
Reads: 18 h 57 min
